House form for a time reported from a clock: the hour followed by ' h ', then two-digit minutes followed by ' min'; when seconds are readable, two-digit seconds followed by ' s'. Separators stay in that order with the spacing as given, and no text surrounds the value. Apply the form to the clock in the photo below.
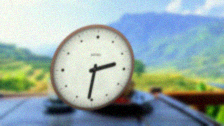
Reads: 2 h 31 min
